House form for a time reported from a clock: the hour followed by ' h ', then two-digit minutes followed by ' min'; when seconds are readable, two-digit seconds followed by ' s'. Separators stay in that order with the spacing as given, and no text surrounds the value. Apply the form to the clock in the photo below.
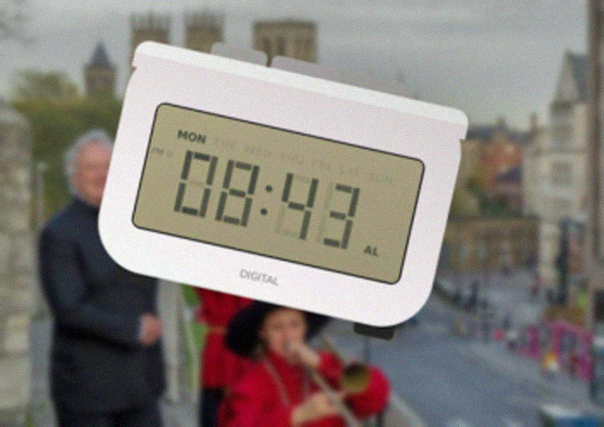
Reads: 8 h 43 min
